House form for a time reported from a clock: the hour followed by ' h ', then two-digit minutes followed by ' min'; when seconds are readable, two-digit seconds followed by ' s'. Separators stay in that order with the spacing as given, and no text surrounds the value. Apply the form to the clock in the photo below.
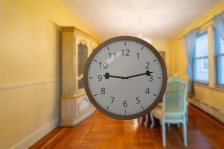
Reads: 9 h 13 min
